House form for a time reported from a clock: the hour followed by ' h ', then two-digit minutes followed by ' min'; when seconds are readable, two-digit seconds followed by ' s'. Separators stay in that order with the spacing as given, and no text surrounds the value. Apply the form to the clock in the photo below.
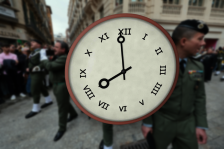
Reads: 7 h 59 min
